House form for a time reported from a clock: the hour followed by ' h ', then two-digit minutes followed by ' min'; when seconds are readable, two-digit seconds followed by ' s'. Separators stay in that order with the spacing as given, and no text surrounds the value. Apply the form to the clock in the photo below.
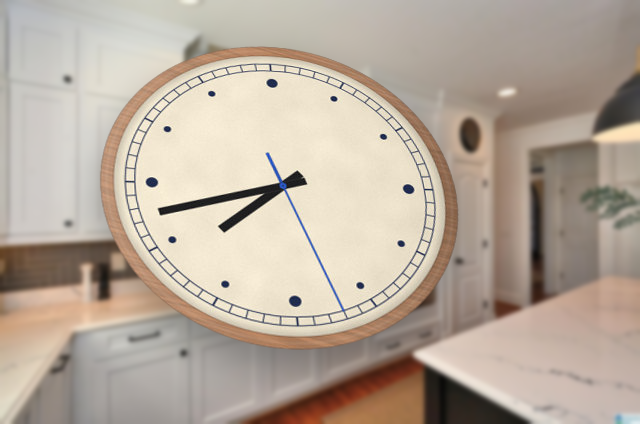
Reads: 7 h 42 min 27 s
